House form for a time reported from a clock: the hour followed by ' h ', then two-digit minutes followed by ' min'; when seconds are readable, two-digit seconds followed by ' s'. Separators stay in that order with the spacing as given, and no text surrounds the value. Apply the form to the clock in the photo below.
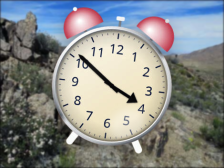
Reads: 3 h 51 min
